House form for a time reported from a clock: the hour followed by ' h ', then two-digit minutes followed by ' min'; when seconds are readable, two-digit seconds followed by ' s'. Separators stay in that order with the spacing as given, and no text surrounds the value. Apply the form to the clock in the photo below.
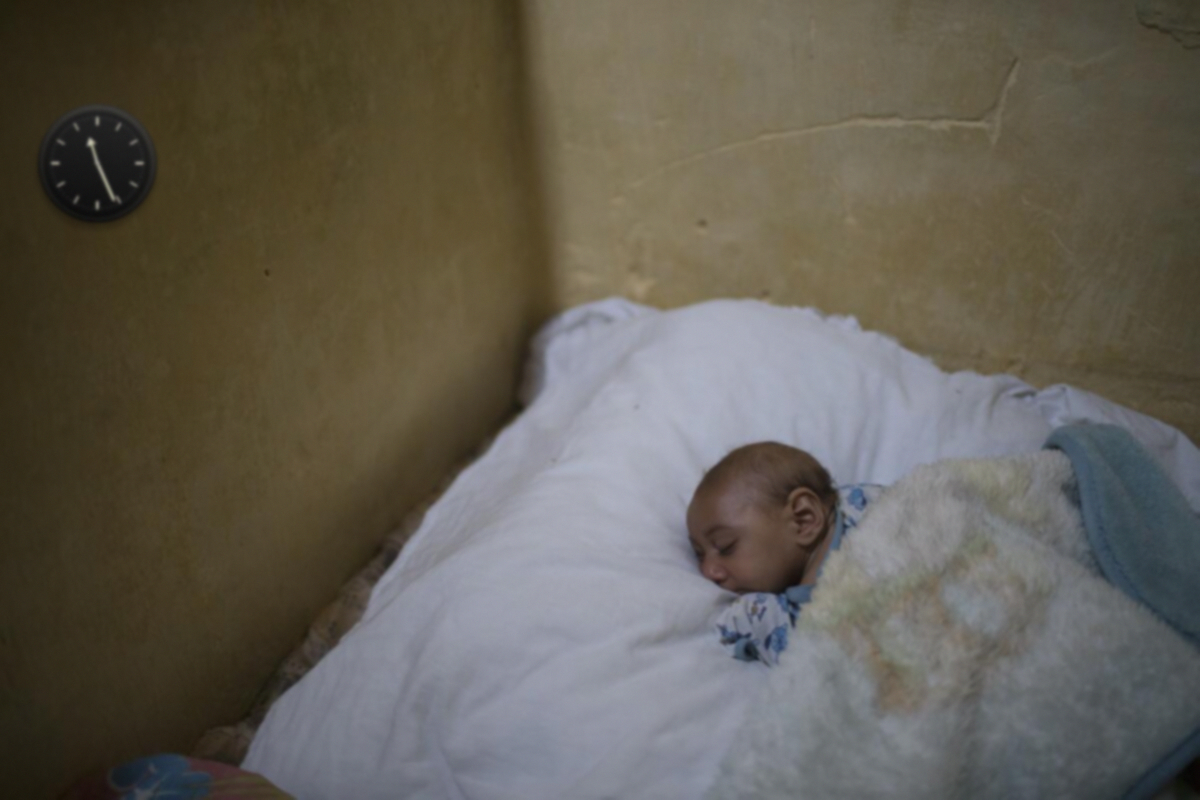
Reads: 11 h 26 min
